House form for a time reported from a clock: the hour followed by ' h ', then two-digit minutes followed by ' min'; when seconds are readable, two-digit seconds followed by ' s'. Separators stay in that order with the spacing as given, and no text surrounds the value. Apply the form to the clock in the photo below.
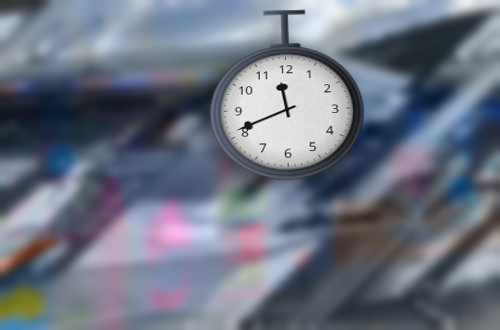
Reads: 11 h 41 min
